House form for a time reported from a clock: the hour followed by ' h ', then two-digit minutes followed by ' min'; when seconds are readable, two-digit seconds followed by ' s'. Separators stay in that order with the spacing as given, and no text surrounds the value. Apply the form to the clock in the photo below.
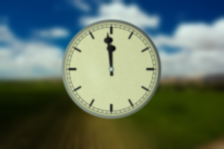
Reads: 11 h 59 min
